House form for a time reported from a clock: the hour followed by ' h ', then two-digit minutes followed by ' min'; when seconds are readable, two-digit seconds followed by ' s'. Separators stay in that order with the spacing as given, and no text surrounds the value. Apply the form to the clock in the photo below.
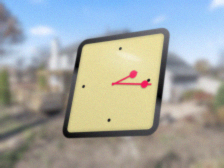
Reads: 2 h 16 min
